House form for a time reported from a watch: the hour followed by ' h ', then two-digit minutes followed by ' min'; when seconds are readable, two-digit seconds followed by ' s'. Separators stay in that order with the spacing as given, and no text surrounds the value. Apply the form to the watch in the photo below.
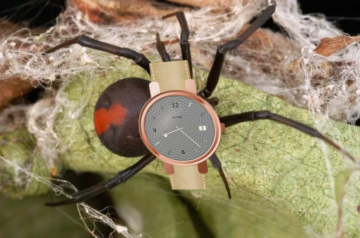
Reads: 8 h 23 min
